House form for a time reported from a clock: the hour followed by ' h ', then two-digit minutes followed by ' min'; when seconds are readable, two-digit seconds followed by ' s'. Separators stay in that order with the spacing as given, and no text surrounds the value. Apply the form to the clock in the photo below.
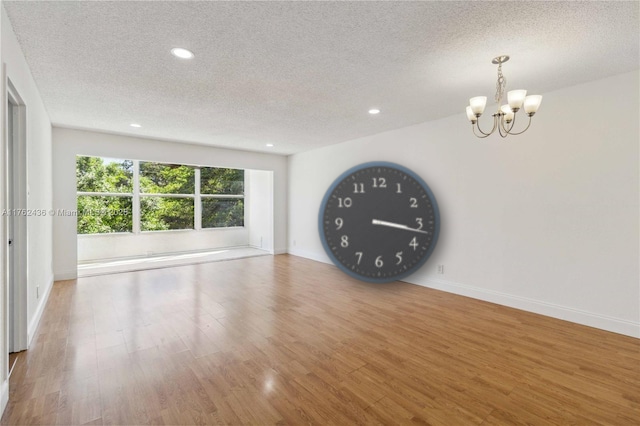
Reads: 3 h 17 min
